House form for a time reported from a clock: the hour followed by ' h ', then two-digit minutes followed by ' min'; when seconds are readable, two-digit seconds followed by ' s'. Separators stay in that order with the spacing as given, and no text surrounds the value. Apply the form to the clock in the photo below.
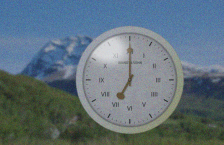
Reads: 7 h 00 min
